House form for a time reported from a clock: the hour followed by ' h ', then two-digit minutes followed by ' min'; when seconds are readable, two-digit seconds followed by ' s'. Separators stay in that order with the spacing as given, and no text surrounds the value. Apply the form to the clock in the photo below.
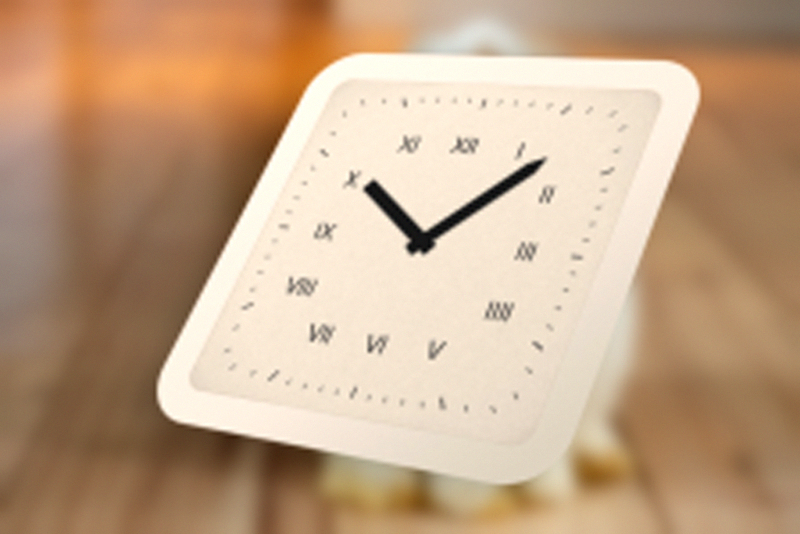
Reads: 10 h 07 min
